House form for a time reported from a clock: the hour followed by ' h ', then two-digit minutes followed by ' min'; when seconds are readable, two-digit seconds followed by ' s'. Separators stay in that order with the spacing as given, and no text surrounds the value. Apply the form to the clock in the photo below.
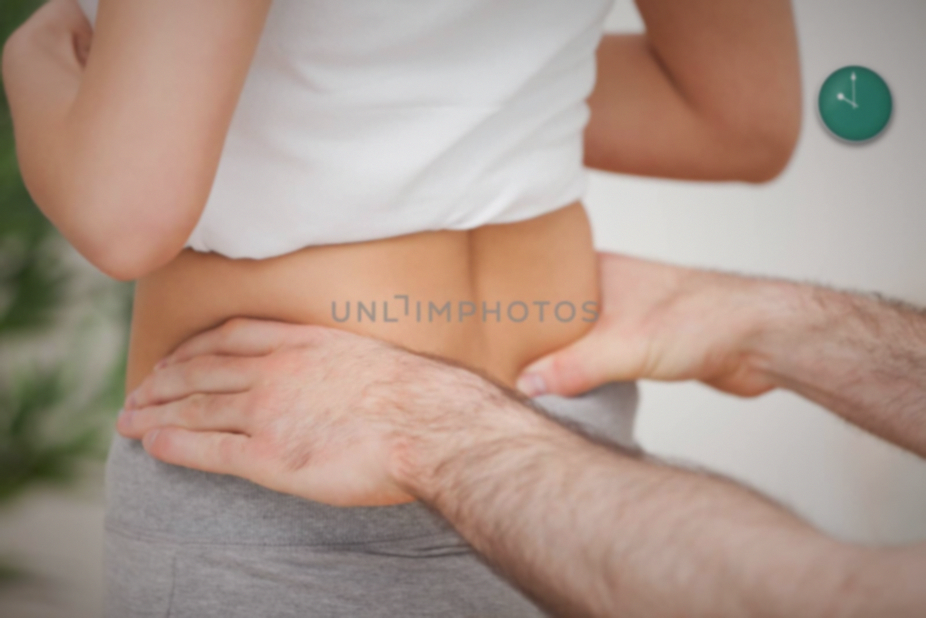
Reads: 10 h 00 min
